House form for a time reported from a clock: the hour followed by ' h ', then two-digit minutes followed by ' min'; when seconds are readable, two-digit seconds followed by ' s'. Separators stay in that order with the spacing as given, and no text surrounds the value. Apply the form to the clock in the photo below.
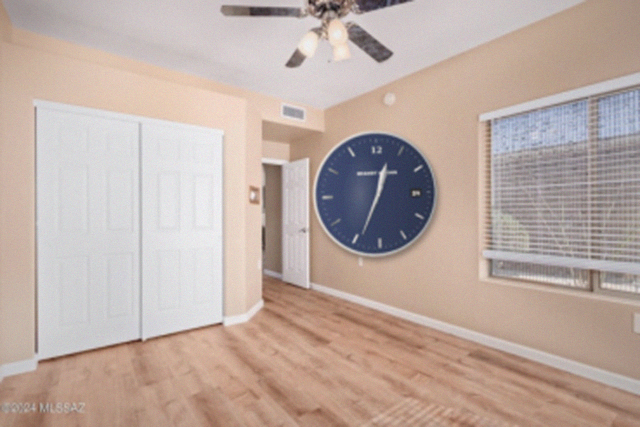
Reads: 12 h 34 min
